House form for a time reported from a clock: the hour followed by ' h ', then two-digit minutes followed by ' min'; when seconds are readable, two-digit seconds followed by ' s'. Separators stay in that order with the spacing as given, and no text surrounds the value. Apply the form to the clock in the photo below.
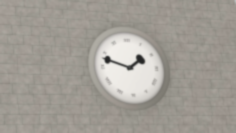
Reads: 1 h 48 min
